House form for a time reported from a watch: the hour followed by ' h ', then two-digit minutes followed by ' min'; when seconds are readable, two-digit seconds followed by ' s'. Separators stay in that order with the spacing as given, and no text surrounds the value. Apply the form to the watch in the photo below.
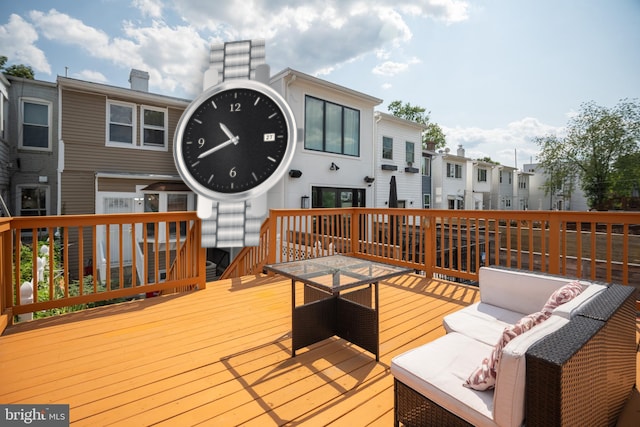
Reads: 10 h 41 min
